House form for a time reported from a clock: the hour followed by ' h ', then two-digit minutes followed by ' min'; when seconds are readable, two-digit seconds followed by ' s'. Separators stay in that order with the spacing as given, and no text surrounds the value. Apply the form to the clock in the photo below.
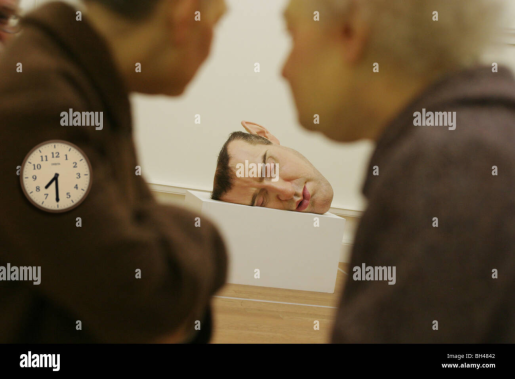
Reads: 7 h 30 min
